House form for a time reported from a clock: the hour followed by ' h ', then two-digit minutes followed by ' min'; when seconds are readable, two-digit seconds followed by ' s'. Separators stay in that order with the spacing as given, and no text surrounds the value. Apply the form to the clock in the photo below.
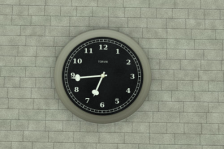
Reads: 6 h 44 min
